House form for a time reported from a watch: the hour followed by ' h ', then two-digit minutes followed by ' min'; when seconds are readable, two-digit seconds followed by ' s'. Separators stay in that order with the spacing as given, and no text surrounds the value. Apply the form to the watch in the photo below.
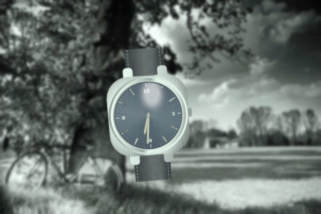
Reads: 6 h 31 min
